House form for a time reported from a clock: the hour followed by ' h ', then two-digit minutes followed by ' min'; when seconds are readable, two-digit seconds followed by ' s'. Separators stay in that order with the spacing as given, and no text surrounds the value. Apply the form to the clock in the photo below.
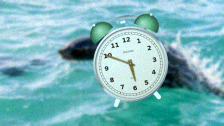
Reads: 5 h 50 min
